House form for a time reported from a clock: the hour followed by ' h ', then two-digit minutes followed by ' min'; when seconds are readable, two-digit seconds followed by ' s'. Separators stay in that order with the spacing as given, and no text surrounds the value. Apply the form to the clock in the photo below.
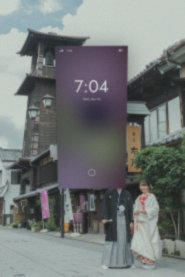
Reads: 7 h 04 min
